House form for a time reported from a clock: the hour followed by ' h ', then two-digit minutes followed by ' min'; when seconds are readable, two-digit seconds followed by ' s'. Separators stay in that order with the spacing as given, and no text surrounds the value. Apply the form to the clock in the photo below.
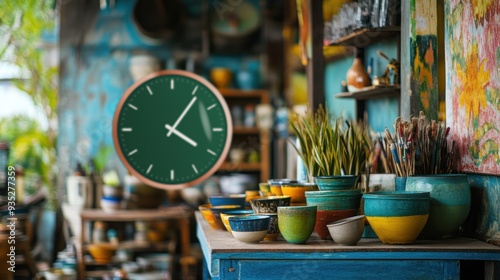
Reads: 4 h 06 min
